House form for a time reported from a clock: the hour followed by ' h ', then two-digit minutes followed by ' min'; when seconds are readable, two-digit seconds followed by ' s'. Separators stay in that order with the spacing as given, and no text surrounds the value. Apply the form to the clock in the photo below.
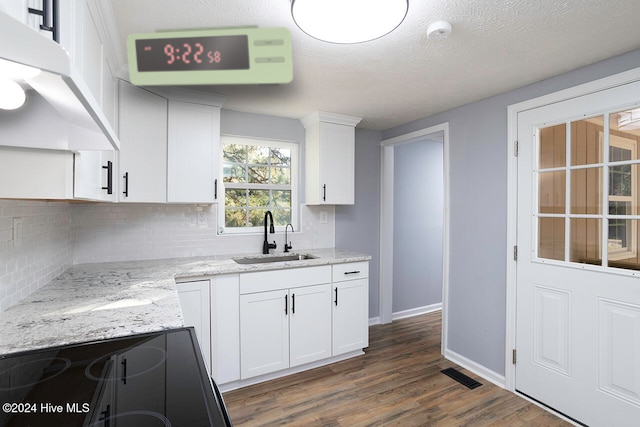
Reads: 9 h 22 min 58 s
